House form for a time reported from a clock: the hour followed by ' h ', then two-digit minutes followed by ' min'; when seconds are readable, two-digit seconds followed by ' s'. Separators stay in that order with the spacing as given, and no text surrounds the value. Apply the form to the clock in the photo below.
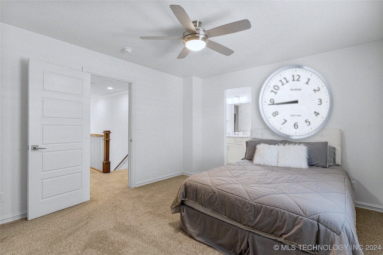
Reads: 8 h 44 min
